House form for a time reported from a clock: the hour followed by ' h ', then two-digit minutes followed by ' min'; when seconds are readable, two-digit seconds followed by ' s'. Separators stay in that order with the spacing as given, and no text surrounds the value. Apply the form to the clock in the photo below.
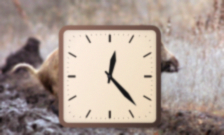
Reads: 12 h 23 min
